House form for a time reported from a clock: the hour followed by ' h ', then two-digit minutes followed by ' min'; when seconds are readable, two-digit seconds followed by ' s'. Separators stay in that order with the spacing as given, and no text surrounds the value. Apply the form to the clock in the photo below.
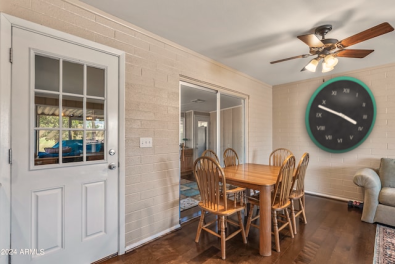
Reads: 3 h 48 min
